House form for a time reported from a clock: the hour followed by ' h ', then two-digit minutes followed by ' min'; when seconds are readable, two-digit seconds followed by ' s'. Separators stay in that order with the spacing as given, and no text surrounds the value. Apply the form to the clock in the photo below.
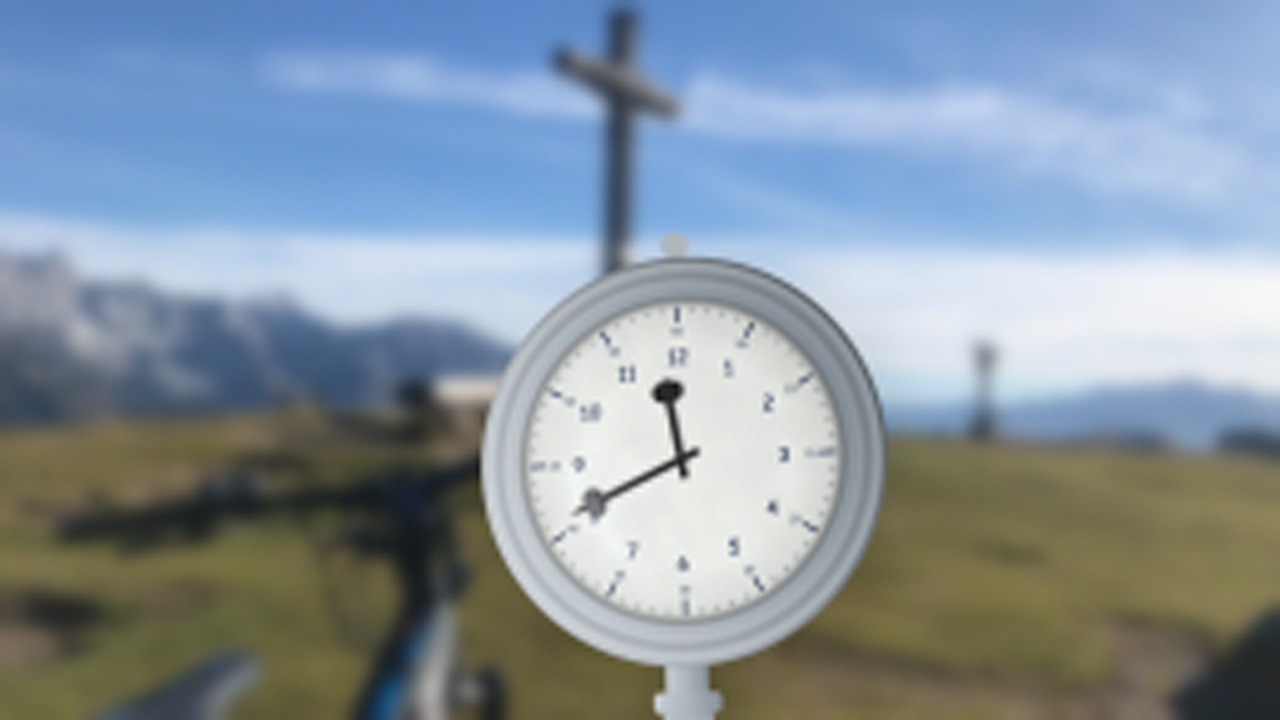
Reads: 11 h 41 min
